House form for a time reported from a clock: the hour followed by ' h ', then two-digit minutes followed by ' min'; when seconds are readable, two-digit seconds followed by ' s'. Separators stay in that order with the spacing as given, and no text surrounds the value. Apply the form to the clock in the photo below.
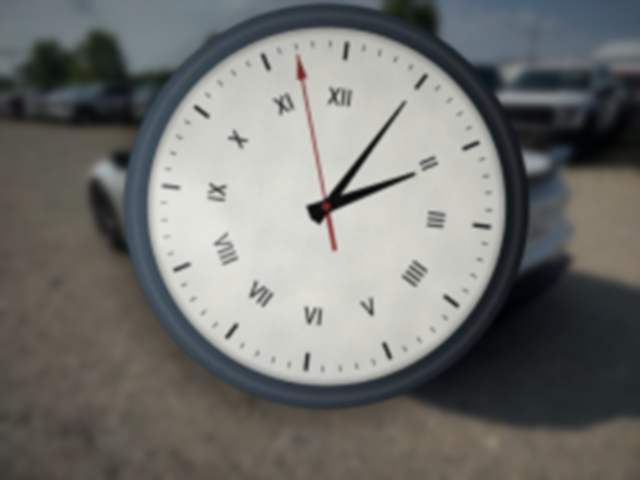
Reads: 2 h 04 min 57 s
